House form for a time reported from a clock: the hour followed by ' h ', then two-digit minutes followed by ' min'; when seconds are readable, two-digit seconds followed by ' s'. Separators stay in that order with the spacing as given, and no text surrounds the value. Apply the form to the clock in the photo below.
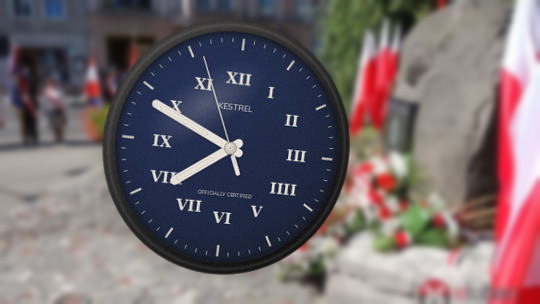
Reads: 7 h 48 min 56 s
